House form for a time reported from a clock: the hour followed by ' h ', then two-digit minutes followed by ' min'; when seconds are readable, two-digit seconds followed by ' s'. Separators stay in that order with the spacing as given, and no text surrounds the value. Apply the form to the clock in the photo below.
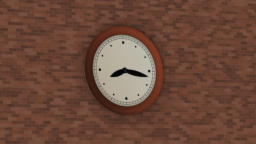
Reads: 8 h 17 min
